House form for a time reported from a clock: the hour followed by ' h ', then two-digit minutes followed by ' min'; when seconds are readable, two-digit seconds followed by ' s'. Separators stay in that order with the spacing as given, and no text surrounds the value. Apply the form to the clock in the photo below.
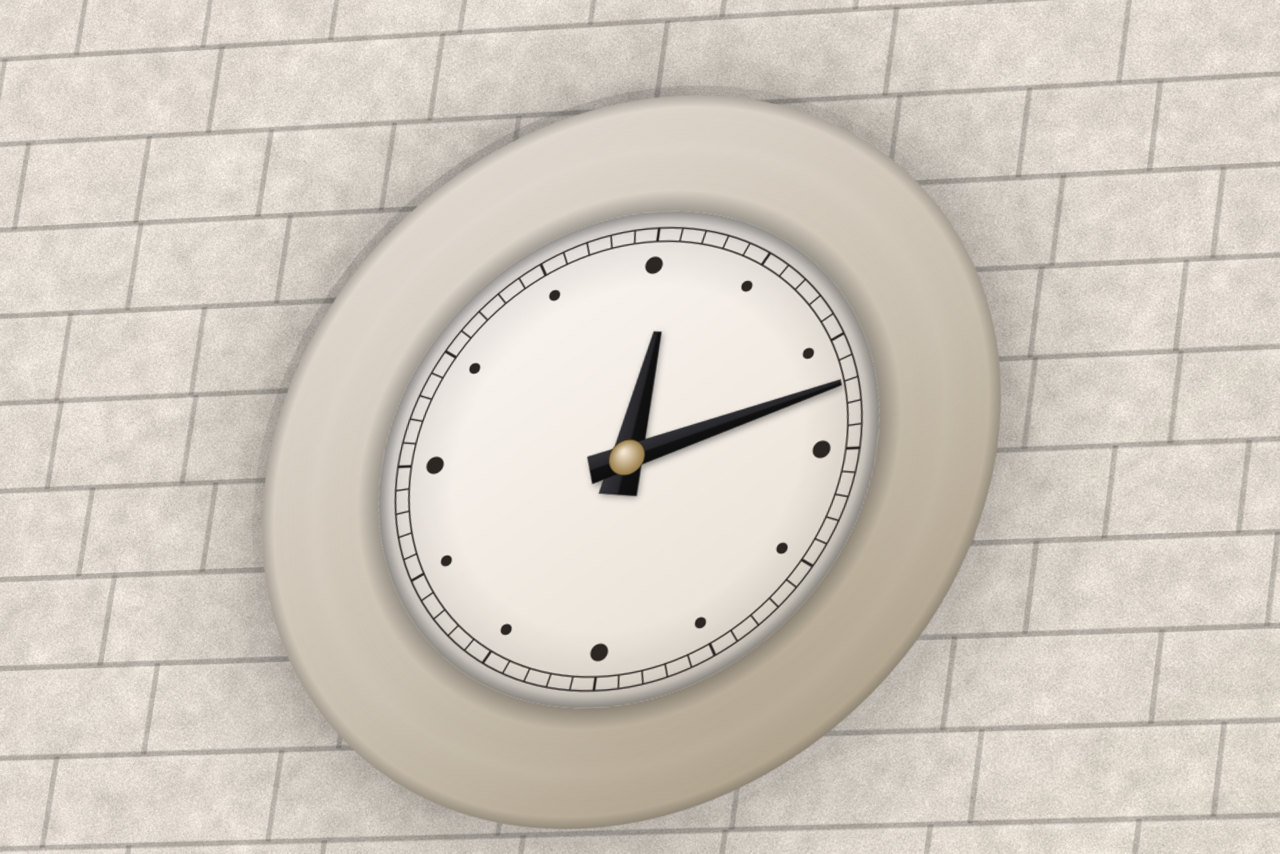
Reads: 12 h 12 min
